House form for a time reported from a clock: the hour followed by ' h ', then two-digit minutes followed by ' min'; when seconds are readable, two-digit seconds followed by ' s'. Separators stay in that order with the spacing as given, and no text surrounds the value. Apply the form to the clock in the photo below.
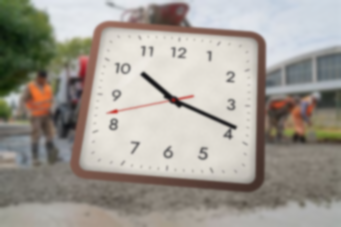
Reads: 10 h 18 min 42 s
